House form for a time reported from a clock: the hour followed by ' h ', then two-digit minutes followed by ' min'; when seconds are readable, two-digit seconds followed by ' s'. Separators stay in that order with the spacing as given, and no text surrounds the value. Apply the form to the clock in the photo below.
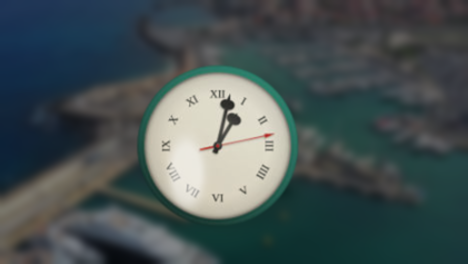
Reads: 1 h 02 min 13 s
